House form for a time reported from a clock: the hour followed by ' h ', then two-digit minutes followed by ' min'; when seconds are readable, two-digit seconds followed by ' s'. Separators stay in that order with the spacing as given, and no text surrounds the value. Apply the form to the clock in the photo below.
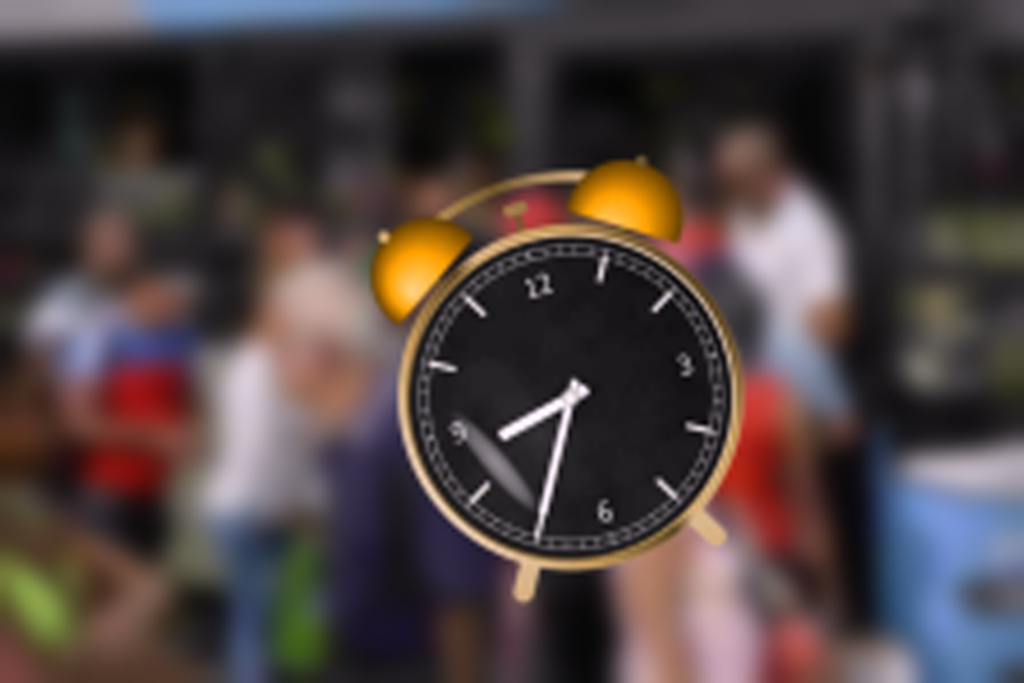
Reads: 8 h 35 min
